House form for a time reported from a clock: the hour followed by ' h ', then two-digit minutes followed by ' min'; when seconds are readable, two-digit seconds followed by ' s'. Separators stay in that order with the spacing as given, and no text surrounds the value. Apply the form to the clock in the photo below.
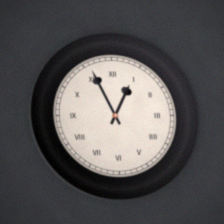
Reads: 12 h 56 min
